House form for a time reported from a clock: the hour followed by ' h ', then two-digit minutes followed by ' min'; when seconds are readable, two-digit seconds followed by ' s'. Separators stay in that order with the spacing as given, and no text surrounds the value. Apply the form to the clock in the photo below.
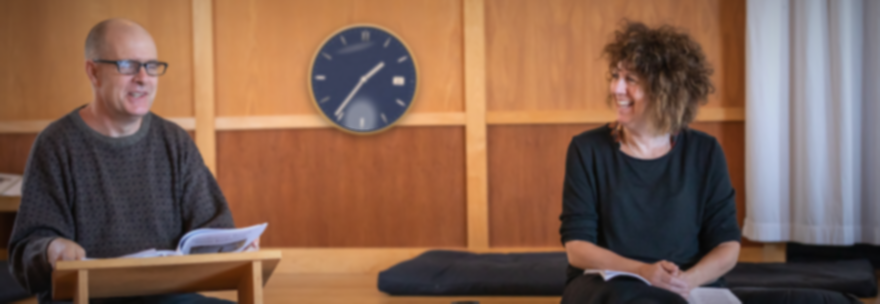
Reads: 1 h 36 min
